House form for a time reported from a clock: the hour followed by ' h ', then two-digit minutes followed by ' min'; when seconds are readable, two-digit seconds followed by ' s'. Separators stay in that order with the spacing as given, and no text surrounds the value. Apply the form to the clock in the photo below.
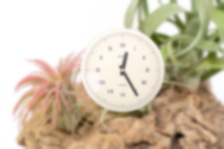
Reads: 12 h 25 min
